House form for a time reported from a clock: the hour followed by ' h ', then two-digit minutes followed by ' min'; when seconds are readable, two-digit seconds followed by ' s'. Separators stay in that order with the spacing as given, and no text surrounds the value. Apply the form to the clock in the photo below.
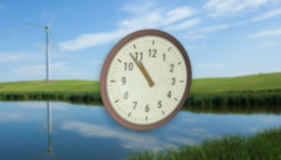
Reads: 10 h 53 min
